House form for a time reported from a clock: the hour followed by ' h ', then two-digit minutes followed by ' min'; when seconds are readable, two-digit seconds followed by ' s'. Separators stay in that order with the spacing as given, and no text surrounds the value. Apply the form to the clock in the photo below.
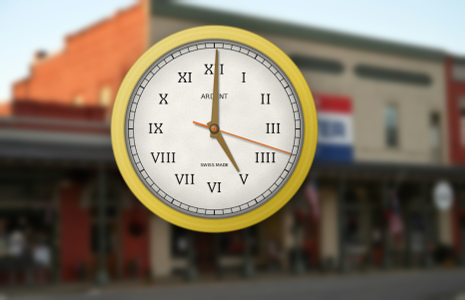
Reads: 5 h 00 min 18 s
